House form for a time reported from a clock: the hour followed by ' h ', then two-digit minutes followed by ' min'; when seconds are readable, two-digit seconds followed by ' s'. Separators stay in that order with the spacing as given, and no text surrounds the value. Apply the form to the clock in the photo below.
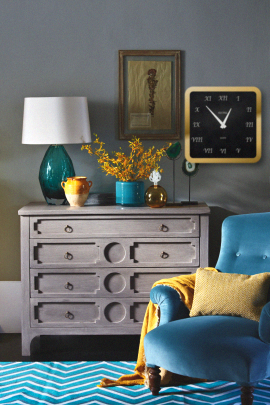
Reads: 12 h 53 min
